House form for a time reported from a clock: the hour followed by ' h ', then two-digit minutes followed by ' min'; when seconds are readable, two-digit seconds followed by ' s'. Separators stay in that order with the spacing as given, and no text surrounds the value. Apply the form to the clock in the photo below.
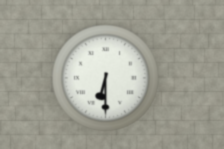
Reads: 6 h 30 min
